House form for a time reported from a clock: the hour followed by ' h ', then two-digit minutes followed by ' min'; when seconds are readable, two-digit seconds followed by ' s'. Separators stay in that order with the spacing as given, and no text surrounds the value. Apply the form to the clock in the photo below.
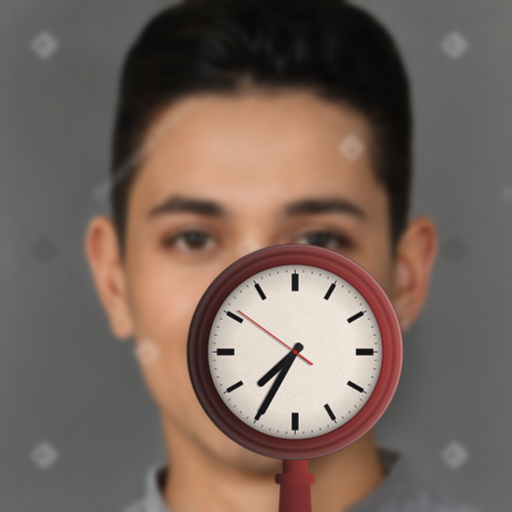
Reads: 7 h 34 min 51 s
